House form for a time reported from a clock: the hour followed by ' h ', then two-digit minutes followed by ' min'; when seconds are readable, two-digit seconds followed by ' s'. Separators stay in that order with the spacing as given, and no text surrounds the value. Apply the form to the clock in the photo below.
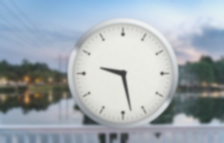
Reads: 9 h 28 min
